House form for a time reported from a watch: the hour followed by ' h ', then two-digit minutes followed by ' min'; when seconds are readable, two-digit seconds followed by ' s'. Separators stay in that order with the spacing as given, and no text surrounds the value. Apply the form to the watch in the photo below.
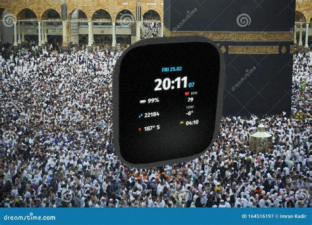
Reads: 20 h 11 min
